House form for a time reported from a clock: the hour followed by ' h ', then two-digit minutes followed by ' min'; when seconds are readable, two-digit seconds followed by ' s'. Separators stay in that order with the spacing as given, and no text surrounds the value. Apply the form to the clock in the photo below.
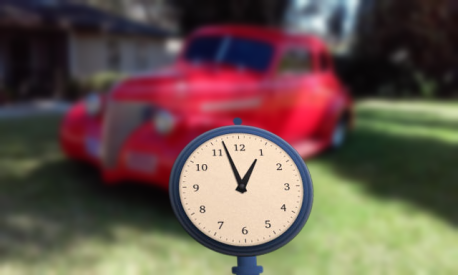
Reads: 12 h 57 min
